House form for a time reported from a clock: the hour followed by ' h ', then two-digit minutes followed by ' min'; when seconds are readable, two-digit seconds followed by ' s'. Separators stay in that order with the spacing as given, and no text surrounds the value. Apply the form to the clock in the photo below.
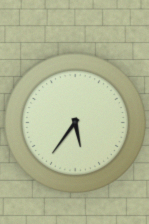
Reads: 5 h 36 min
